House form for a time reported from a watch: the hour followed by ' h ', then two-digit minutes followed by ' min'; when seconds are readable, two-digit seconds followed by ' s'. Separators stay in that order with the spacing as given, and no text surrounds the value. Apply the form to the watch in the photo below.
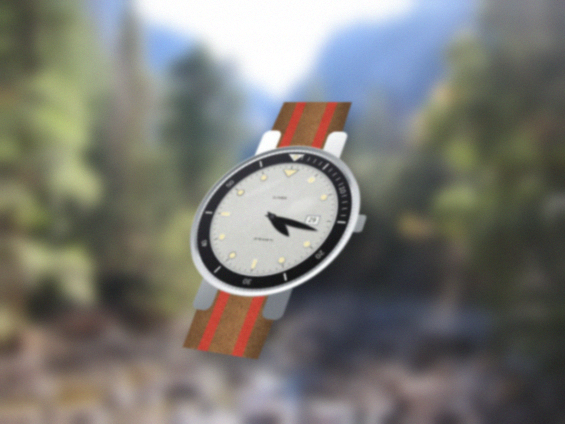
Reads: 4 h 17 min
